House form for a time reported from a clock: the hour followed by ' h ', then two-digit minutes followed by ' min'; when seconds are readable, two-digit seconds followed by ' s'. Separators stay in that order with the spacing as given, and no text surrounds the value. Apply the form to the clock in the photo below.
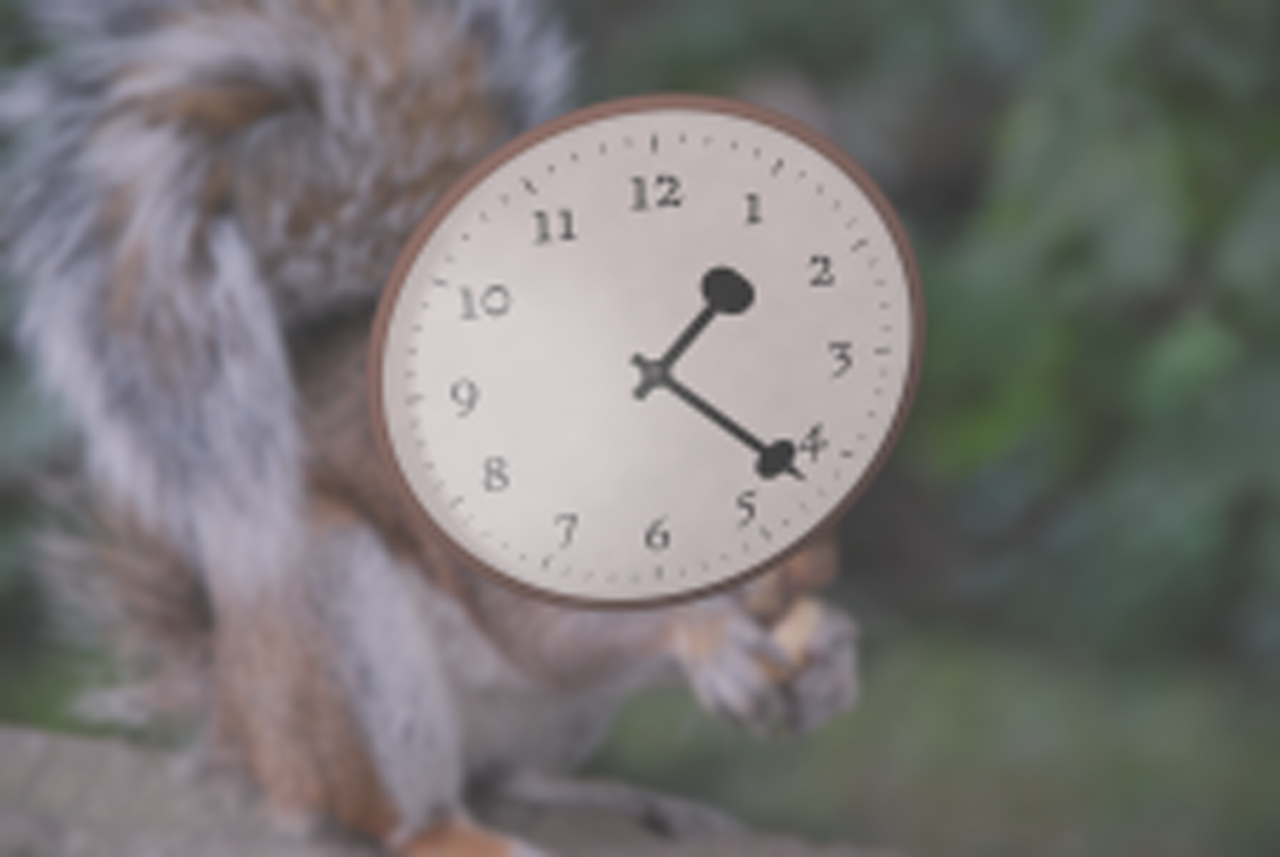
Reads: 1 h 22 min
